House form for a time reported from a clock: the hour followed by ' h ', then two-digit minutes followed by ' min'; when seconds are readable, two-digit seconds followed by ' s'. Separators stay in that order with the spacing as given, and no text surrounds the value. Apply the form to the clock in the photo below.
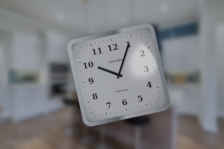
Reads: 10 h 05 min
